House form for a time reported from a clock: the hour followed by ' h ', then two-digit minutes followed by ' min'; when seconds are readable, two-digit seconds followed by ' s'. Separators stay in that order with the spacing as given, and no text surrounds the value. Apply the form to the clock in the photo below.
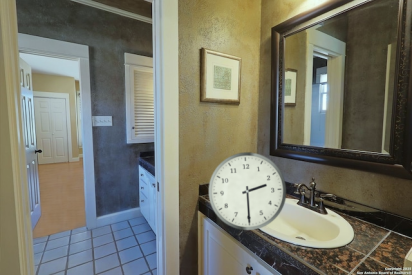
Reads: 2 h 30 min
